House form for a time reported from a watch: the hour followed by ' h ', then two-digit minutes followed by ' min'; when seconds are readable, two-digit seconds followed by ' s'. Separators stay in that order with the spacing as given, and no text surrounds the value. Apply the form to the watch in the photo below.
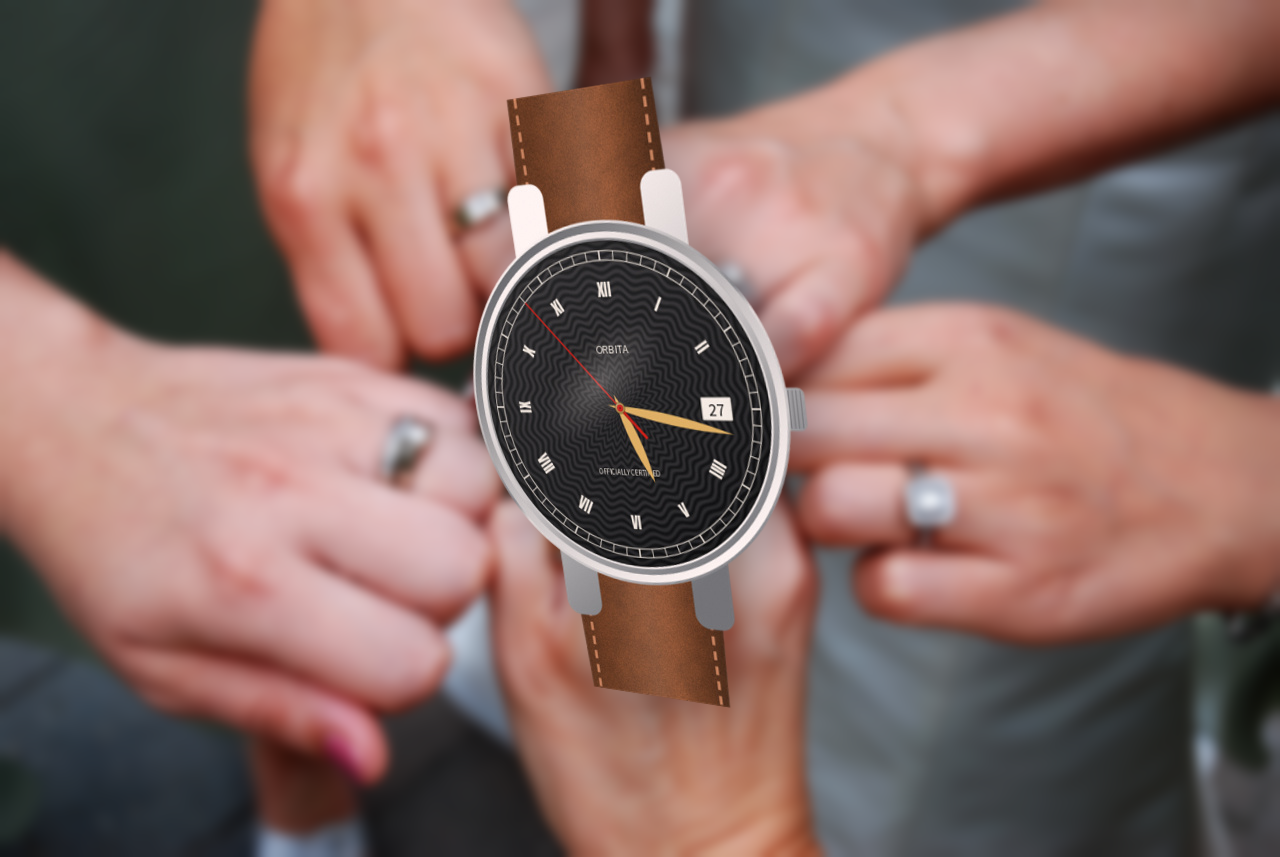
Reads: 5 h 16 min 53 s
